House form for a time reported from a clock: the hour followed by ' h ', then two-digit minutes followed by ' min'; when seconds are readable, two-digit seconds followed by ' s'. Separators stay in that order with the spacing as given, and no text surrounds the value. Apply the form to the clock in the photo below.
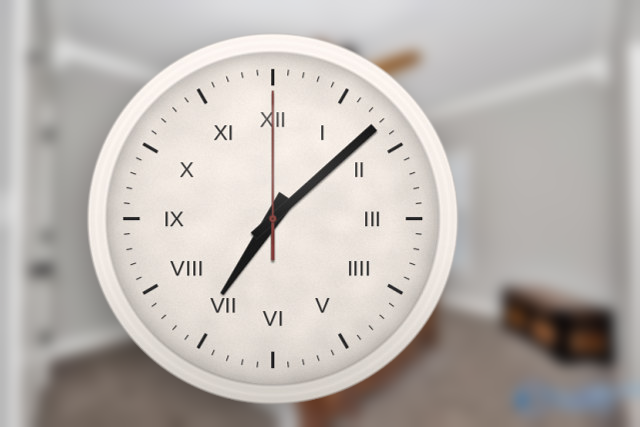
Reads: 7 h 08 min 00 s
